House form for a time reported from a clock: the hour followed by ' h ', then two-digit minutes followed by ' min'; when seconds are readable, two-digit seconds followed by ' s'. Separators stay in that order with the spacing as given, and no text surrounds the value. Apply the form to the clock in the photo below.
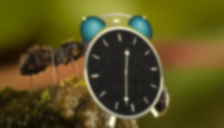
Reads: 12 h 32 min
